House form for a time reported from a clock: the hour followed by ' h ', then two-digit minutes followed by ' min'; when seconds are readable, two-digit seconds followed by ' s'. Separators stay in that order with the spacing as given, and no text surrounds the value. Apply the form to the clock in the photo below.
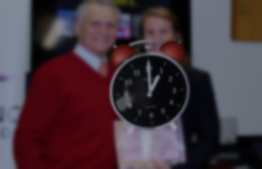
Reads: 1 h 00 min
